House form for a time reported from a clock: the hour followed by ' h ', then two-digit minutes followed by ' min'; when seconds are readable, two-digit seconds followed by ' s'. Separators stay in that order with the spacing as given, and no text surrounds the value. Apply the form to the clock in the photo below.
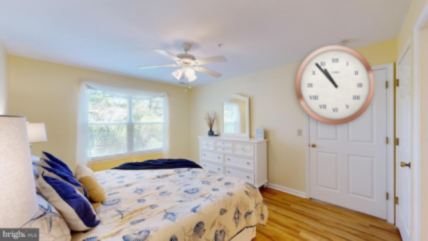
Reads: 10 h 53 min
